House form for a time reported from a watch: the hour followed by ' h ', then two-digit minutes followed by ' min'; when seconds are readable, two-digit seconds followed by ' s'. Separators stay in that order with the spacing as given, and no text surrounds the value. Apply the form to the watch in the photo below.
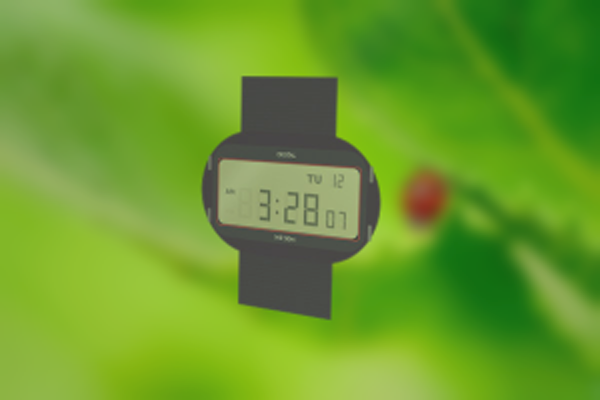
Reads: 3 h 28 min 07 s
